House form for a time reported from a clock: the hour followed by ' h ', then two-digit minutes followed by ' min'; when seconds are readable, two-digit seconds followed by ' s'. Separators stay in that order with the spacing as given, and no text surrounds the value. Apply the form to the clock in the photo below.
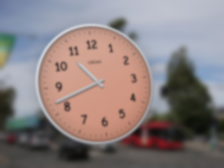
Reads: 10 h 42 min
